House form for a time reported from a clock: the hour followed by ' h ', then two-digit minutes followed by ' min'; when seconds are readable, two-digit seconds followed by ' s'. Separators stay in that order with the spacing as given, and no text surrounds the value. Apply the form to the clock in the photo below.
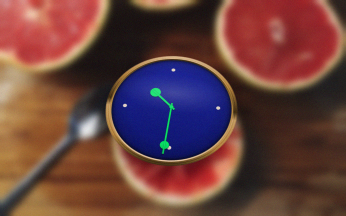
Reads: 10 h 31 min
